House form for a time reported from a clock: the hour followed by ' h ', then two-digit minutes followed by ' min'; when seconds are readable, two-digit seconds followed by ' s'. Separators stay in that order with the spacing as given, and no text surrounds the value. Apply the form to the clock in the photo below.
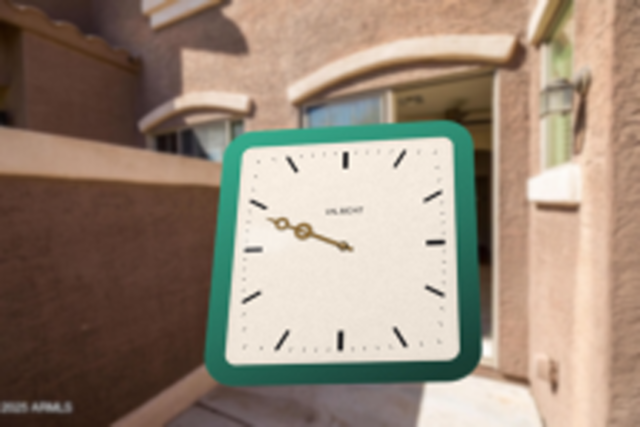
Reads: 9 h 49 min
